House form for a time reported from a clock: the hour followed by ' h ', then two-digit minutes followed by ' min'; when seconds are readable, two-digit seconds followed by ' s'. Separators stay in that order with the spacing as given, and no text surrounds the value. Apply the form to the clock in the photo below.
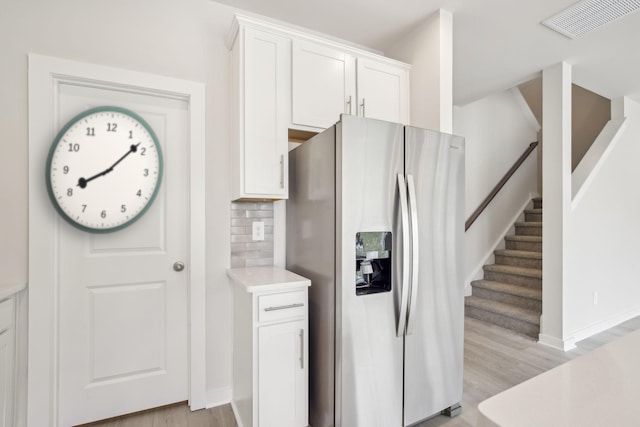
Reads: 8 h 08 min
